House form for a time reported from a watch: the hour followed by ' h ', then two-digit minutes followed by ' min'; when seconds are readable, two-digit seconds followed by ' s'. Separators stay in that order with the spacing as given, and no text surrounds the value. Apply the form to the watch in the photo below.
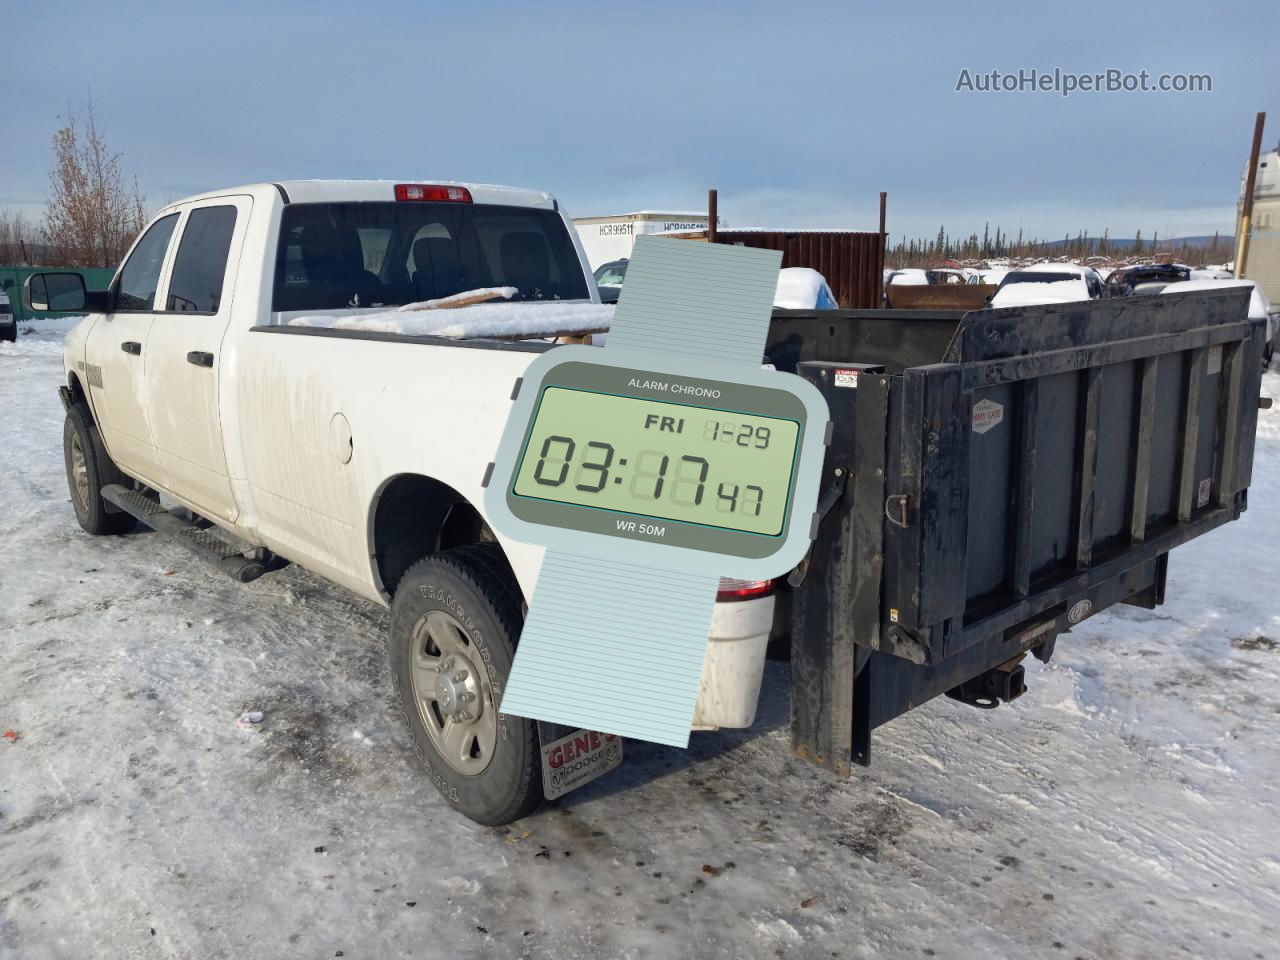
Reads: 3 h 17 min 47 s
